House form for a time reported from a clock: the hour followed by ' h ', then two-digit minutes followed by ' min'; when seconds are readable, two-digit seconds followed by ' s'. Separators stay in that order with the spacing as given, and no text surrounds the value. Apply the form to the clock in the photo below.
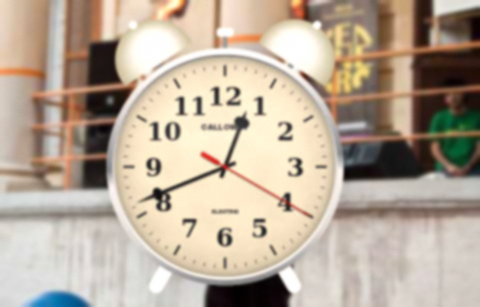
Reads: 12 h 41 min 20 s
